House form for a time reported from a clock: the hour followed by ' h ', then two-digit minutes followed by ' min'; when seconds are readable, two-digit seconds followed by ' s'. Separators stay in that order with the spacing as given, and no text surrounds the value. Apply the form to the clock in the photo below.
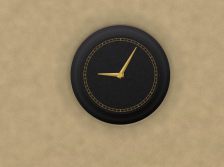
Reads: 9 h 05 min
